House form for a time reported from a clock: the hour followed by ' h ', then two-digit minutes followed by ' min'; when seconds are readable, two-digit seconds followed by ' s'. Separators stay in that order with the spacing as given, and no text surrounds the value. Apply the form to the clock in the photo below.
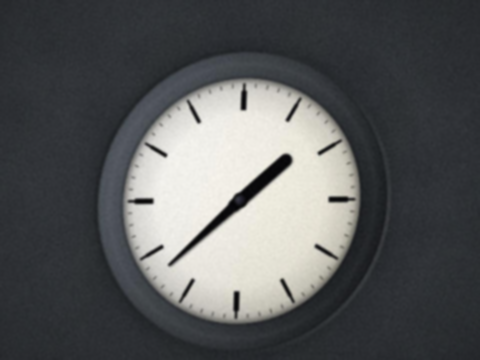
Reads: 1 h 38 min
